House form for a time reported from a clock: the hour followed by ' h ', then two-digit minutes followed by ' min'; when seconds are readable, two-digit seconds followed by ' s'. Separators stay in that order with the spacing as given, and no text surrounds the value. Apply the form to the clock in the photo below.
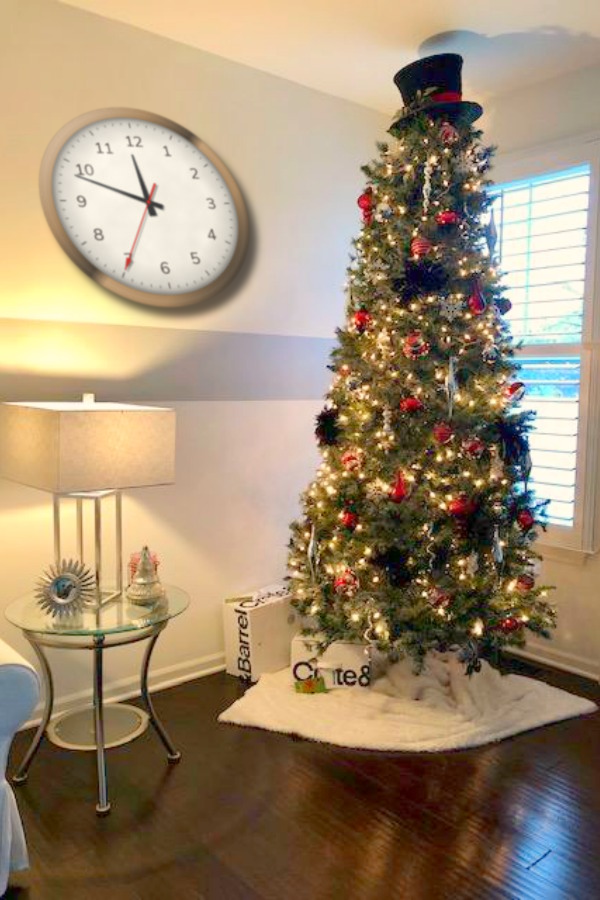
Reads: 11 h 48 min 35 s
